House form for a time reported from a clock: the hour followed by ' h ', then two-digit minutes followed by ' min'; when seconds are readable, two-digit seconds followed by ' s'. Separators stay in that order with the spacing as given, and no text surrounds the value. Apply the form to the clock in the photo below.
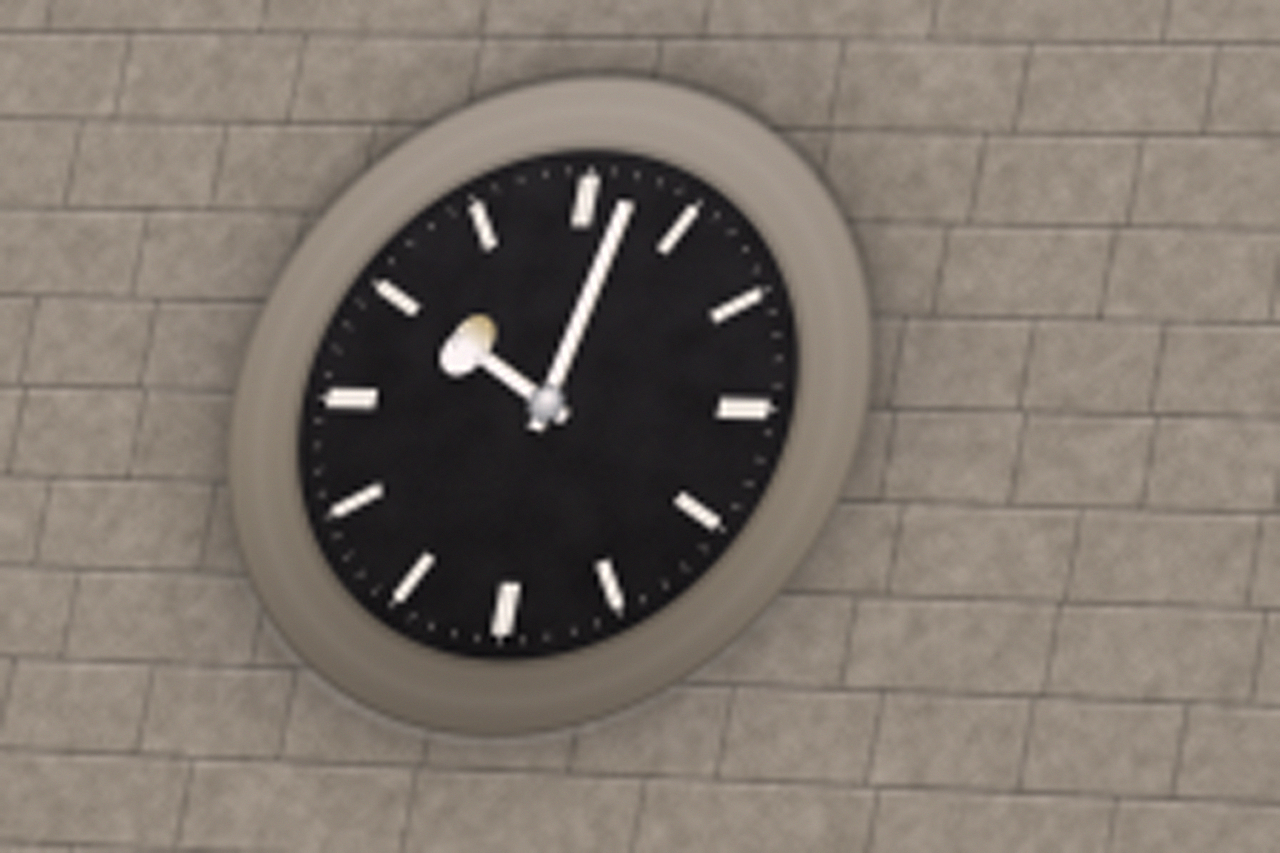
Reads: 10 h 02 min
